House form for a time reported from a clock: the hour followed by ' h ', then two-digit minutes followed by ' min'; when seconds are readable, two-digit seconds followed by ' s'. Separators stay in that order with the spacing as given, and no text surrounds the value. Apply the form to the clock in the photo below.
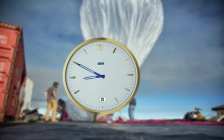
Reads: 8 h 50 min
